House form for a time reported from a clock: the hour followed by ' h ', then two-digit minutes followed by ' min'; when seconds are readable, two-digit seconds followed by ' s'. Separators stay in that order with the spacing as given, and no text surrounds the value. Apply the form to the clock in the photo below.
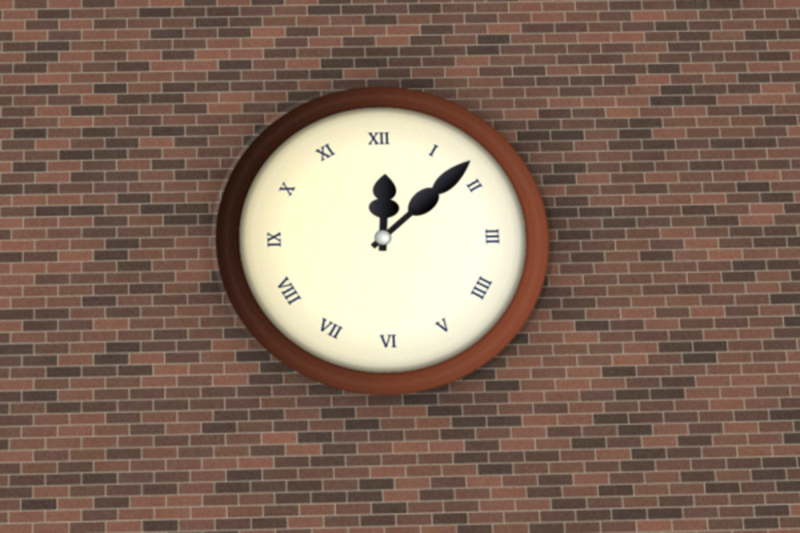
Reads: 12 h 08 min
